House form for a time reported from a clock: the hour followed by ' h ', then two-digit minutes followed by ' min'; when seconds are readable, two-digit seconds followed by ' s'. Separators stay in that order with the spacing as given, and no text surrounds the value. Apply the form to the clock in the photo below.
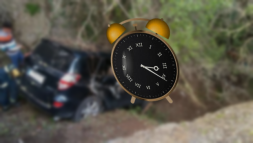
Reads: 3 h 21 min
